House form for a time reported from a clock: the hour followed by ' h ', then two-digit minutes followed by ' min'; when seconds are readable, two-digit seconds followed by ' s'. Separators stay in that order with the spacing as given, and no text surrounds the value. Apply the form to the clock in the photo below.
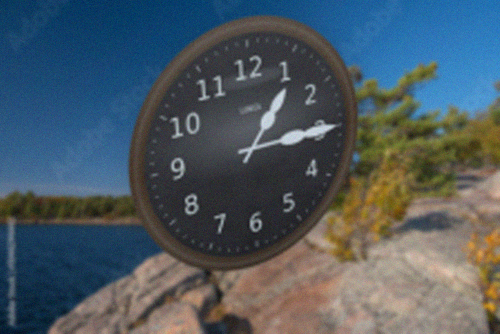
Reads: 1 h 15 min
